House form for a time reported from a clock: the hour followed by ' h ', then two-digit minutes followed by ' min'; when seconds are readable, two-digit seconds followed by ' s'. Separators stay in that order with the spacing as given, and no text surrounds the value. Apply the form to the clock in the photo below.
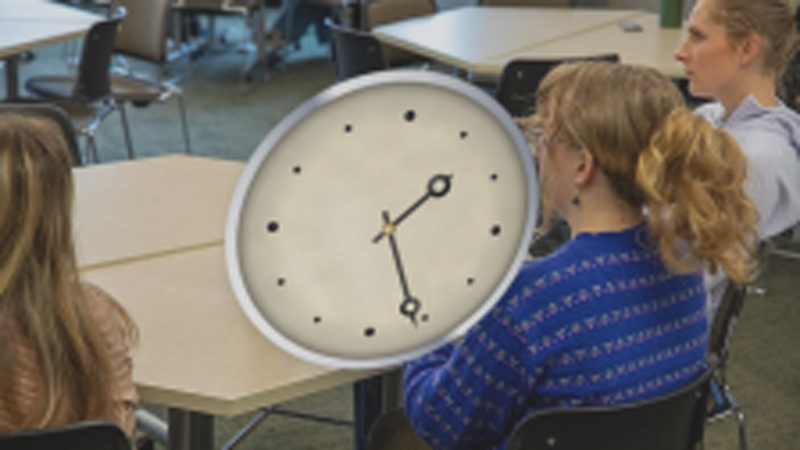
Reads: 1 h 26 min
